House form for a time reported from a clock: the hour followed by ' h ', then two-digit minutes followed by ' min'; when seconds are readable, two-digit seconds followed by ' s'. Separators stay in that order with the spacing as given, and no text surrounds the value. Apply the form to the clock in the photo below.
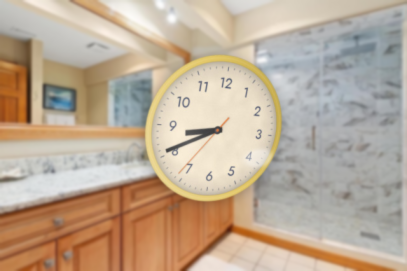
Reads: 8 h 40 min 36 s
